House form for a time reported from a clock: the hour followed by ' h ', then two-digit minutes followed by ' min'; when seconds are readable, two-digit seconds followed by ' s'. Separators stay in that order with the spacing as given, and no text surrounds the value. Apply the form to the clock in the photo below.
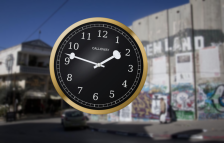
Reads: 1 h 47 min
